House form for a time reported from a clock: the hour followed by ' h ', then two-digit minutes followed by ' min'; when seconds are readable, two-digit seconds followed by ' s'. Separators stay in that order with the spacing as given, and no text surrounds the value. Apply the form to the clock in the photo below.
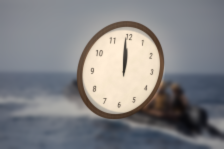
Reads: 11 h 59 min
